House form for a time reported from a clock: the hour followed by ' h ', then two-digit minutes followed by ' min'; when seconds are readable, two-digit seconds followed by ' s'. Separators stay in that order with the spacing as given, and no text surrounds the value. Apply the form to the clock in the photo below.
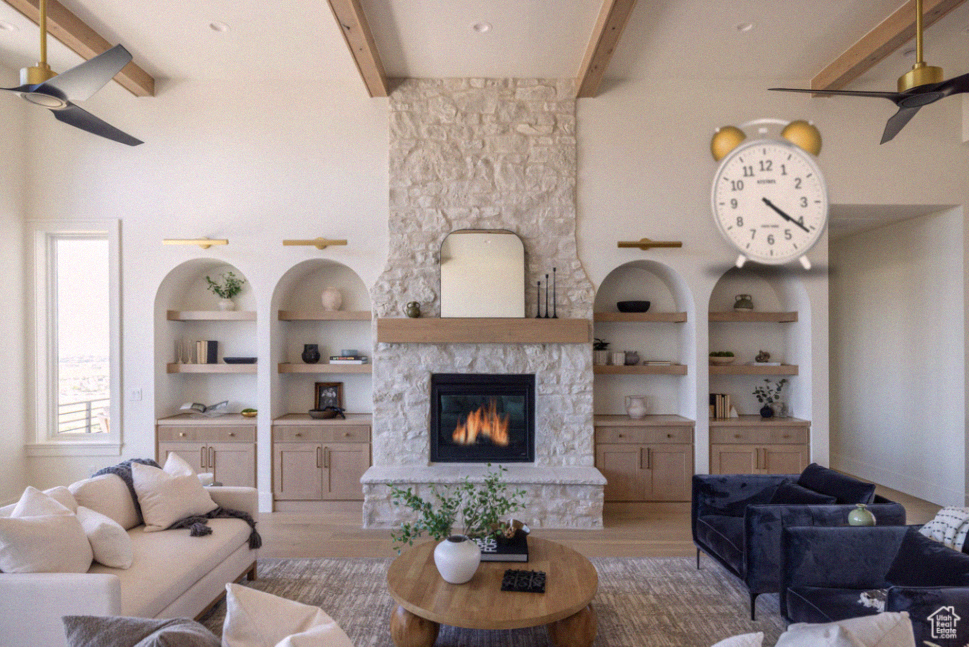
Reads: 4 h 21 min
